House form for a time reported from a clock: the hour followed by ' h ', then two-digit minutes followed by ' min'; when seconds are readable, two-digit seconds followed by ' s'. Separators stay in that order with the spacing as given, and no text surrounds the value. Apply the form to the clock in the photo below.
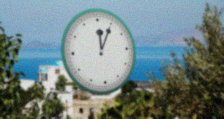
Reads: 12 h 05 min
